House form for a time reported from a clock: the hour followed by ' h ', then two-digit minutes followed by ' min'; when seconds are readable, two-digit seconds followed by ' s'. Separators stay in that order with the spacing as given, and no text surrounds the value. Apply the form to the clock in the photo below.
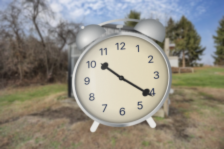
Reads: 10 h 21 min
